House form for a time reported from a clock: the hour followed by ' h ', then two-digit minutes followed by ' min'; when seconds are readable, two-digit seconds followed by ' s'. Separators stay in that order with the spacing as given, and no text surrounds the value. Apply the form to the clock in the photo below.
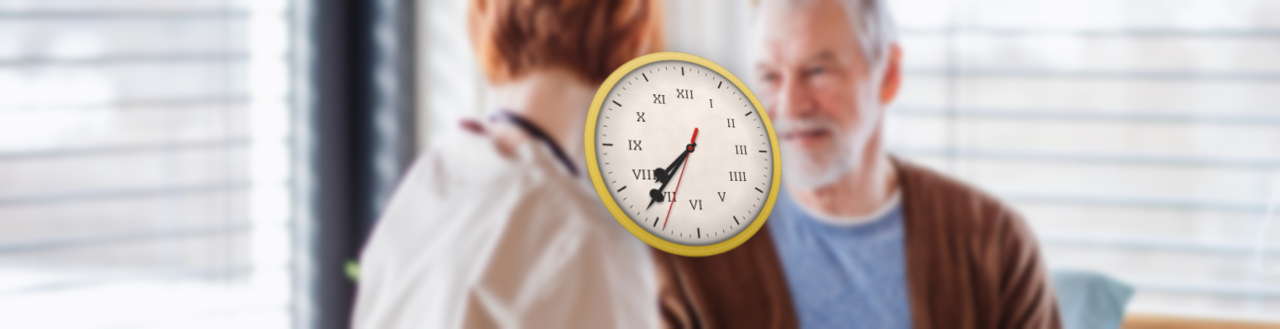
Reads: 7 h 36 min 34 s
